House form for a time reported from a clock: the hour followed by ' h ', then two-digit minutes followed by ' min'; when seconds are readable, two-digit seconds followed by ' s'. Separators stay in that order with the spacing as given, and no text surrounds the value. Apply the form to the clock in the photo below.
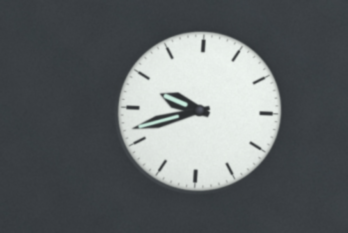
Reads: 9 h 42 min
